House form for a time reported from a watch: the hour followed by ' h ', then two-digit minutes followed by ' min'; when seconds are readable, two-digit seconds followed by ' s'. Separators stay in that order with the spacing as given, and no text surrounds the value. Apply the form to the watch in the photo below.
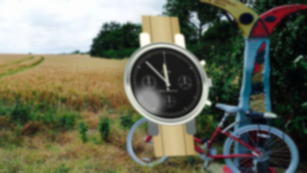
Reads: 11 h 53 min
